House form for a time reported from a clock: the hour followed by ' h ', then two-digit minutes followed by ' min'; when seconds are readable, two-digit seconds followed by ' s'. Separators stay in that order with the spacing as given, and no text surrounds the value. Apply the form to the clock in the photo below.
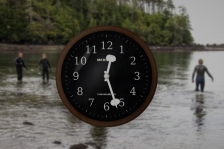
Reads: 12 h 27 min
